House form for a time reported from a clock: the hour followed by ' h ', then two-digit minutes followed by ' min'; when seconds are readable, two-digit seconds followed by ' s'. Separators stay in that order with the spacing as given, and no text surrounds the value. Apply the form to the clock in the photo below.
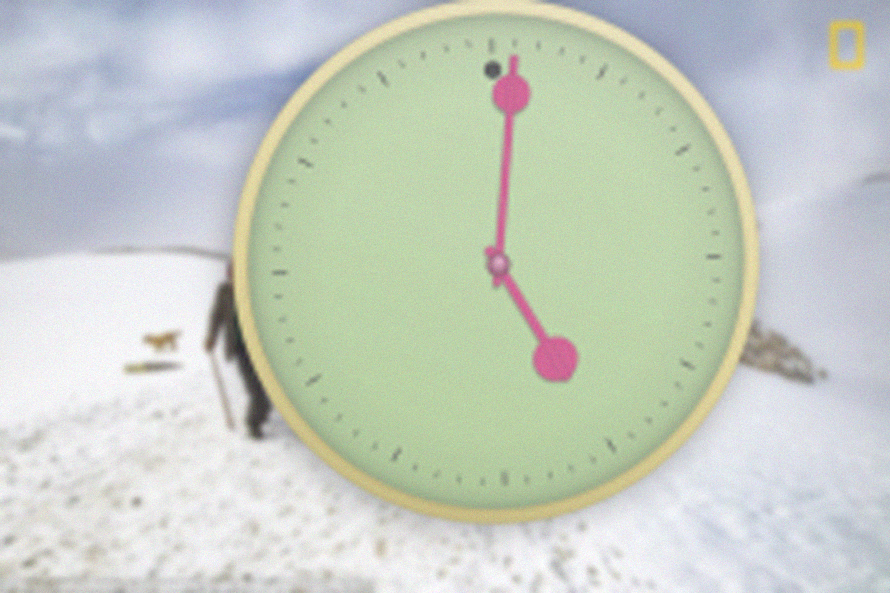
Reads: 5 h 01 min
